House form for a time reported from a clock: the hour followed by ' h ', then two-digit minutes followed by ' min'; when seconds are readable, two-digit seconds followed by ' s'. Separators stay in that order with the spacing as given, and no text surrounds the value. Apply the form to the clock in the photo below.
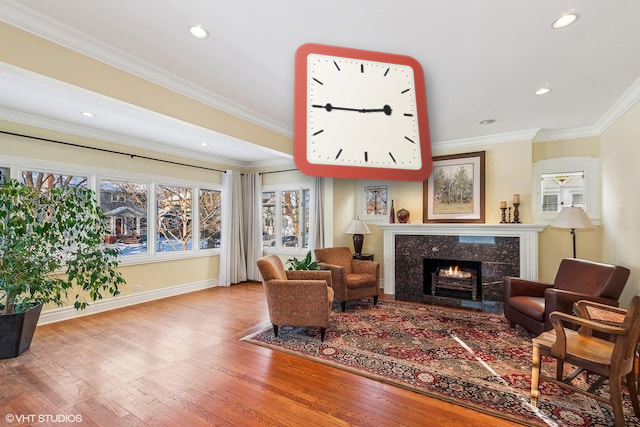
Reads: 2 h 45 min
